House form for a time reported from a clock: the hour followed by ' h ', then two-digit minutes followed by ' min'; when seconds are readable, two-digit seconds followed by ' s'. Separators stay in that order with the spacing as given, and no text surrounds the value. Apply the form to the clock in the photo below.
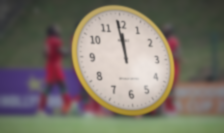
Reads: 11 h 59 min
